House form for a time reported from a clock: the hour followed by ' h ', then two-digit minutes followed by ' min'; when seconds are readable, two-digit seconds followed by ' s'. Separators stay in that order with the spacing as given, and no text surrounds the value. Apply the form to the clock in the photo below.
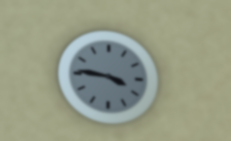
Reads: 3 h 46 min
